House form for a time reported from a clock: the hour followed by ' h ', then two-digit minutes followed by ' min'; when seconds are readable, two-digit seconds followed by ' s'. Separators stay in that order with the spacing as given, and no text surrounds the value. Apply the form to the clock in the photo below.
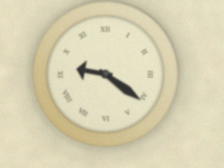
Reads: 9 h 21 min
